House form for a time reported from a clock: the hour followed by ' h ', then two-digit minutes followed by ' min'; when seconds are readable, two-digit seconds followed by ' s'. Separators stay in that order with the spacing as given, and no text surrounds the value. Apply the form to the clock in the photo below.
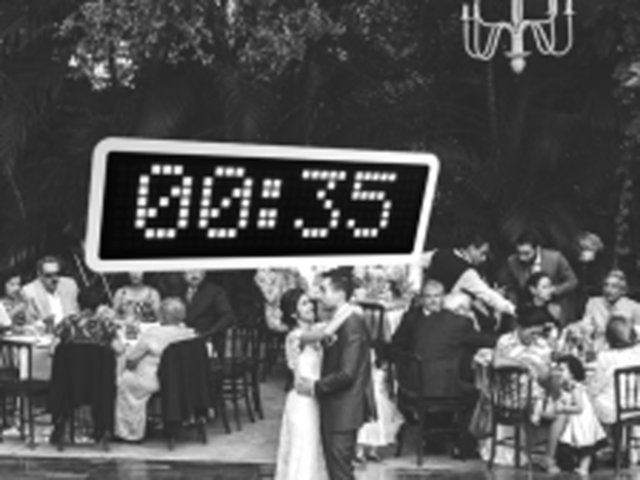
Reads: 0 h 35 min
